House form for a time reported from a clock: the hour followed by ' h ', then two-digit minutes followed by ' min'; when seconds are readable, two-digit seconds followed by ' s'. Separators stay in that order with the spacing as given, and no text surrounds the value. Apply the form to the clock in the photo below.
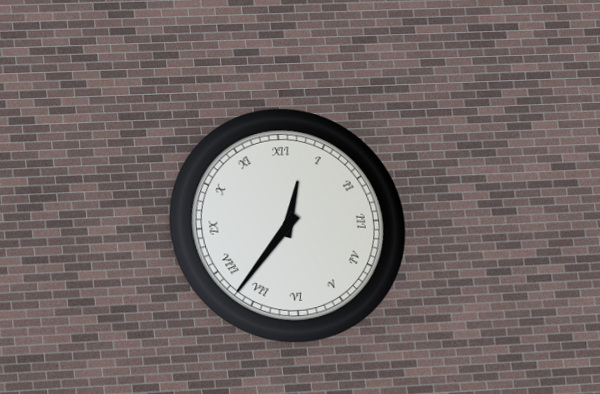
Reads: 12 h 37 min
